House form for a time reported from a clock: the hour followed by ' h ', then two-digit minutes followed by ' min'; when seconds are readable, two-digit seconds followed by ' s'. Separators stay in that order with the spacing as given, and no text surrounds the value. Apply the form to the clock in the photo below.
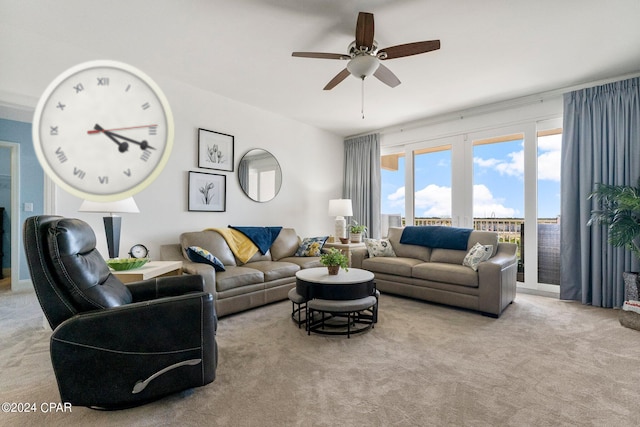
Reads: 4 h 18 min 14 s
